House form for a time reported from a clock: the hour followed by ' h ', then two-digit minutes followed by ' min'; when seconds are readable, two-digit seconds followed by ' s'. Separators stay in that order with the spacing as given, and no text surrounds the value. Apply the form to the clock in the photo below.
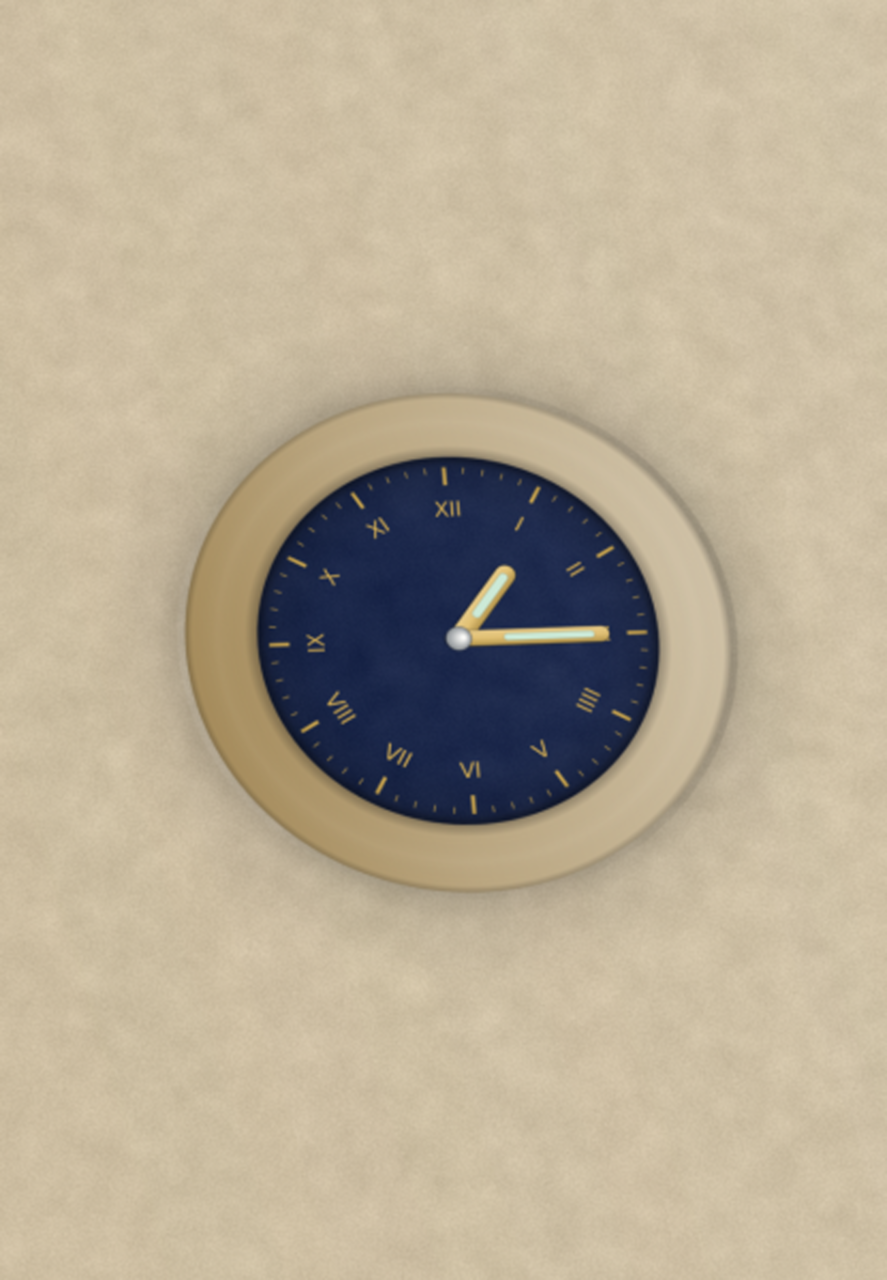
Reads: 1 h 15 min
